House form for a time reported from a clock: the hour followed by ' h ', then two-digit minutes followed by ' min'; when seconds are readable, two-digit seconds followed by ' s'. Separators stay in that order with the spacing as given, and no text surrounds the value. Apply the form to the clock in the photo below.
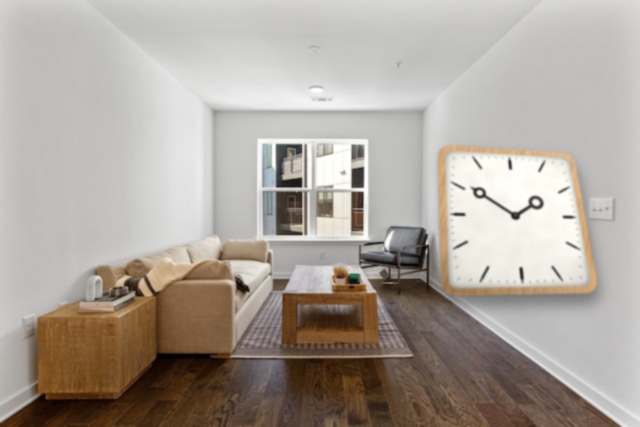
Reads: 1 h 51 min
